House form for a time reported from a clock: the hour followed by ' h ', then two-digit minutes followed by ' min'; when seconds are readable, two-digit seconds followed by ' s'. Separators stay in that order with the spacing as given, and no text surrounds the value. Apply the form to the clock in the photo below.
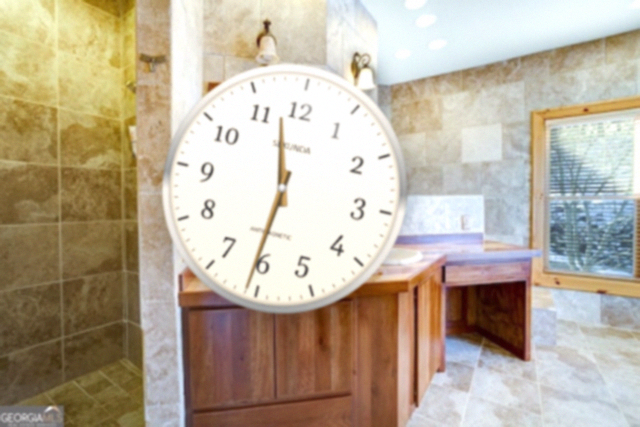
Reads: 11 h 31 min
